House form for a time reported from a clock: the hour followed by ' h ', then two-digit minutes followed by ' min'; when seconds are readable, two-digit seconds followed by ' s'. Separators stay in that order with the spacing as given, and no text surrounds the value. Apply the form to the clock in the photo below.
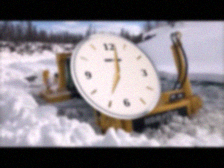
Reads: 7 h 02 min
